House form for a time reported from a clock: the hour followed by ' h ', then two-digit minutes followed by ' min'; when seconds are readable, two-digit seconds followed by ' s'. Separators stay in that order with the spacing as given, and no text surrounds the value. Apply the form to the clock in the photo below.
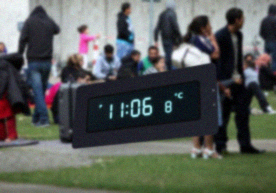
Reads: 11 h 06 min
